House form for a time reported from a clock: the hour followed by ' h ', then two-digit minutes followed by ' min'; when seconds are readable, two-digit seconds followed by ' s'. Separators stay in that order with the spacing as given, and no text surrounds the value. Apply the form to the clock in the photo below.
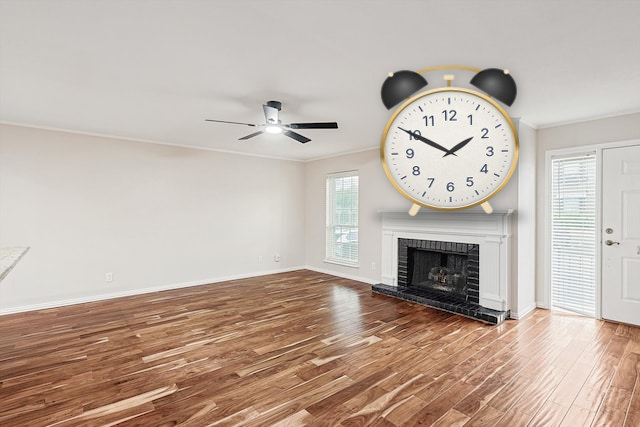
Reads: 1 h 50 min
